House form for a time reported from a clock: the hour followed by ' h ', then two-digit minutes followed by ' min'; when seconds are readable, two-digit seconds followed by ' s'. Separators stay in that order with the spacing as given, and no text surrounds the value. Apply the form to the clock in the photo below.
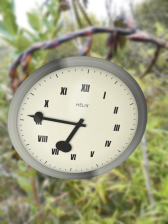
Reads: 6 h 46 min
